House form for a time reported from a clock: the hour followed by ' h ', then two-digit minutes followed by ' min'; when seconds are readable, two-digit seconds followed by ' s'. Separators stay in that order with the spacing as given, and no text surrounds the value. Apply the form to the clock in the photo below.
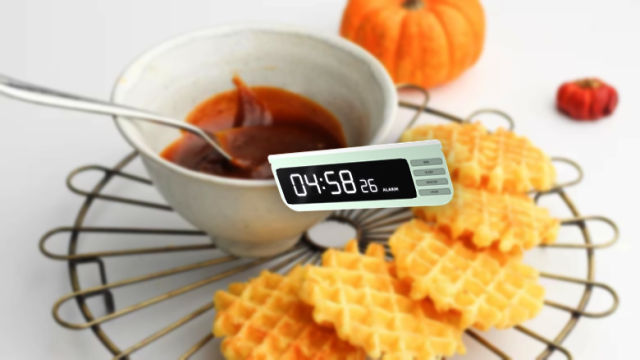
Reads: 4 h 58 min 26 s
